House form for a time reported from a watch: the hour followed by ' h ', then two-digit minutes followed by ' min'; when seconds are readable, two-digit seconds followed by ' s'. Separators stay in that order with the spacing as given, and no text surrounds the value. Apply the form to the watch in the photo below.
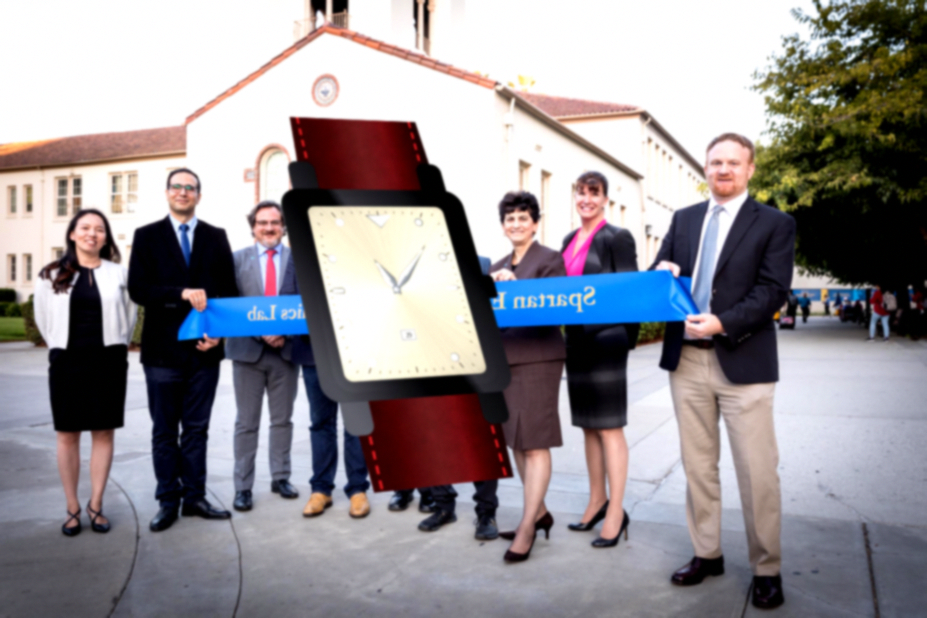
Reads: 11 h 07 min
